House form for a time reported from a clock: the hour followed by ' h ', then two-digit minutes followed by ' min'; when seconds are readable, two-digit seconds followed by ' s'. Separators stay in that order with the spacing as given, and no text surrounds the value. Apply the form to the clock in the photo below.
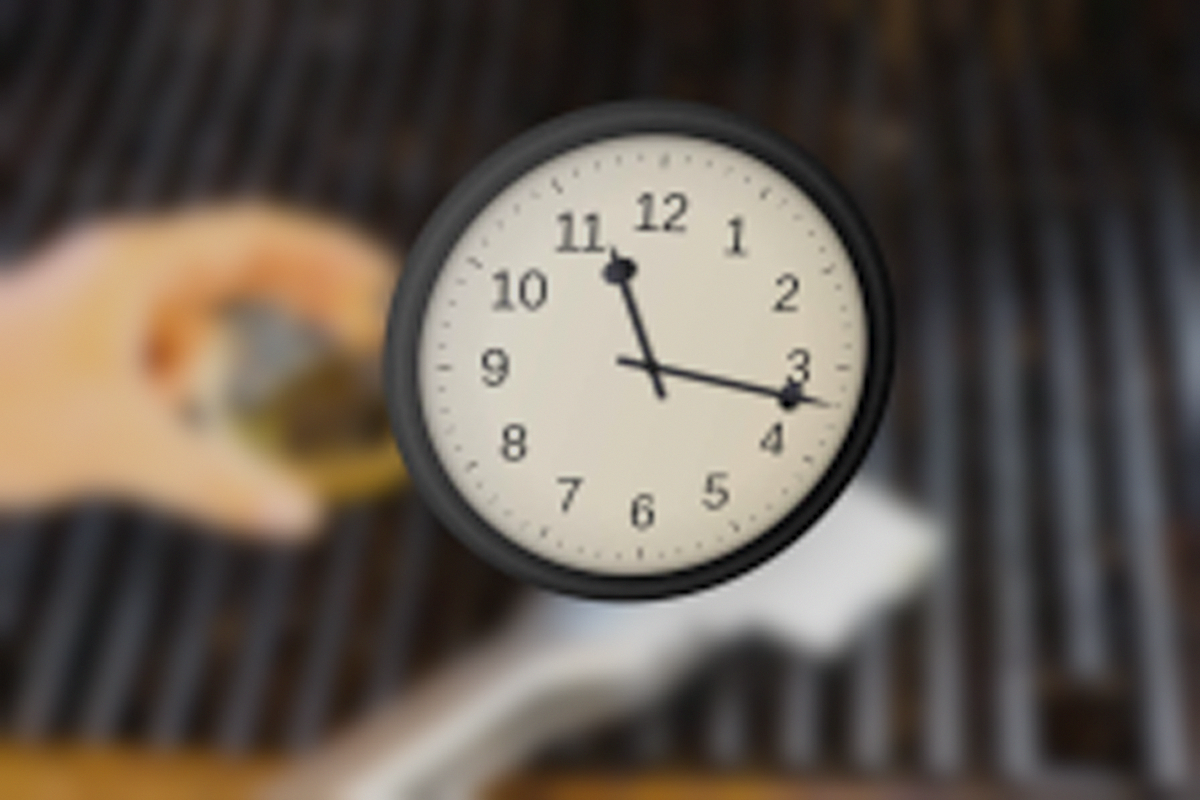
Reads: 11 h 17 min
